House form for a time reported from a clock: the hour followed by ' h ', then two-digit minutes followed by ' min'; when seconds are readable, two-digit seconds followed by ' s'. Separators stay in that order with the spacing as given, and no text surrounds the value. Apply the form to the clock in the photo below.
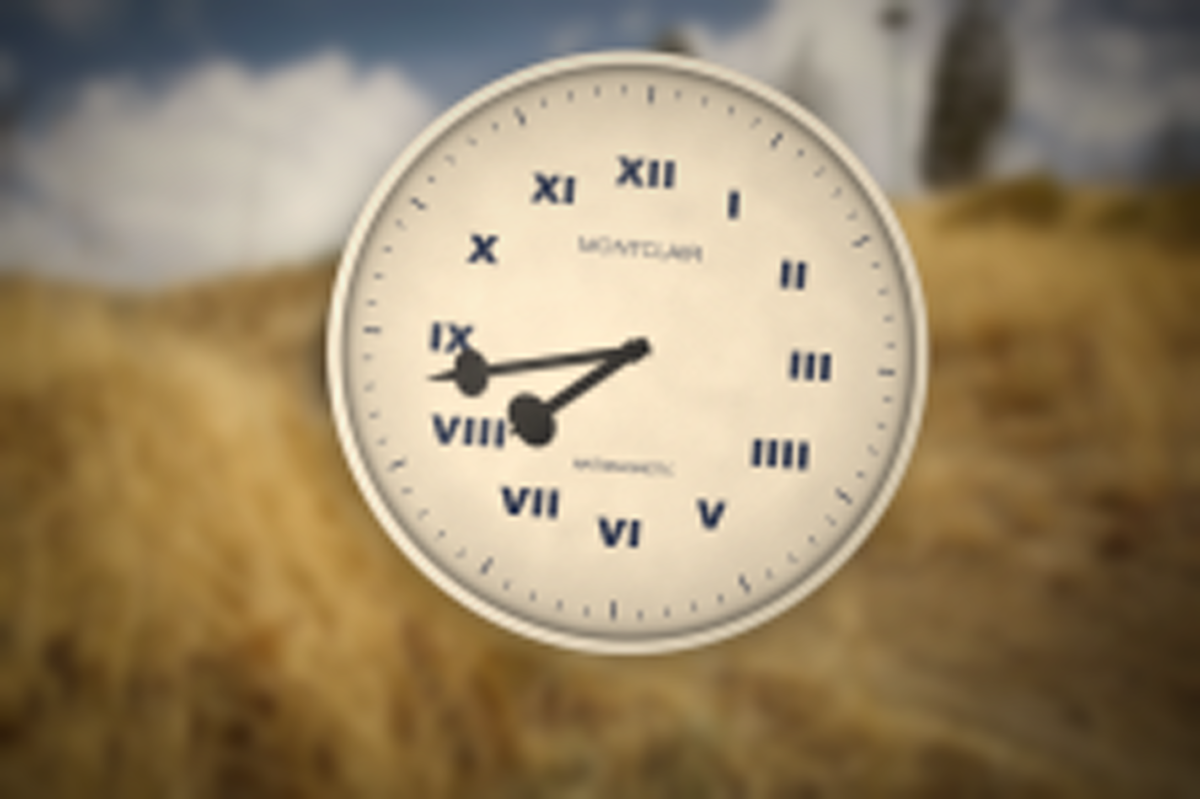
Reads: 7 h 43 min
